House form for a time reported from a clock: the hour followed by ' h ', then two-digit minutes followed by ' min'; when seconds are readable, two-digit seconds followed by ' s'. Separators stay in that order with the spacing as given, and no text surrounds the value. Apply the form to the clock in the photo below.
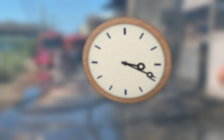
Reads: 3 h 19 min
